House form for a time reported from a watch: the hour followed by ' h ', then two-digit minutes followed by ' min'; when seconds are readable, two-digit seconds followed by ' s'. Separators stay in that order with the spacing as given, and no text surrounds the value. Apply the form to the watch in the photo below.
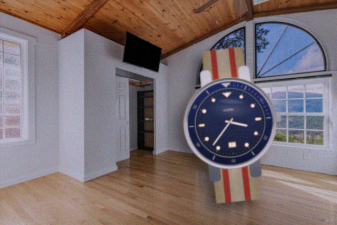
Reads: 3 h 37 min
